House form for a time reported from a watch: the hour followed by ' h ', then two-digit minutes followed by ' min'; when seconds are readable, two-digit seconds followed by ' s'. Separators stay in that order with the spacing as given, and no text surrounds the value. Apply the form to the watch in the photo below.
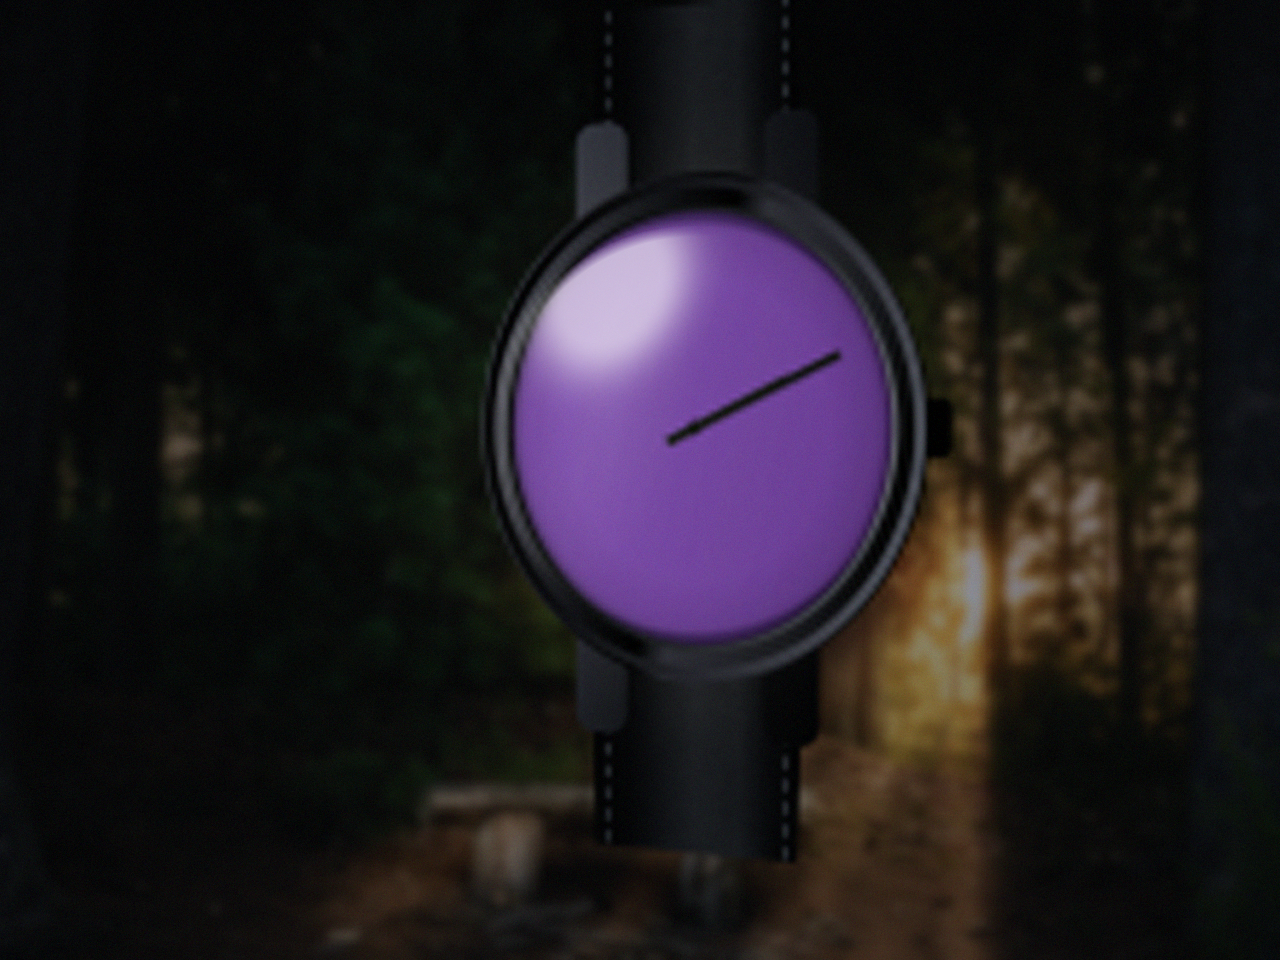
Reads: 2 h 11 min
